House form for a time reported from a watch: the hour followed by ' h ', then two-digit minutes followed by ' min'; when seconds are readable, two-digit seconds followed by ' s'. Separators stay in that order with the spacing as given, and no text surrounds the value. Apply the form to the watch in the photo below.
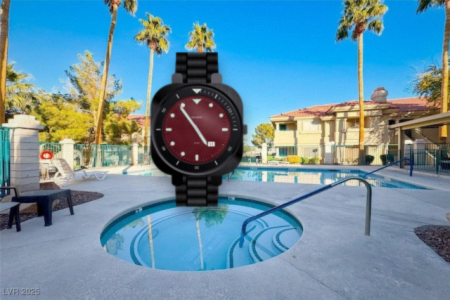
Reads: 4 h 54 min
